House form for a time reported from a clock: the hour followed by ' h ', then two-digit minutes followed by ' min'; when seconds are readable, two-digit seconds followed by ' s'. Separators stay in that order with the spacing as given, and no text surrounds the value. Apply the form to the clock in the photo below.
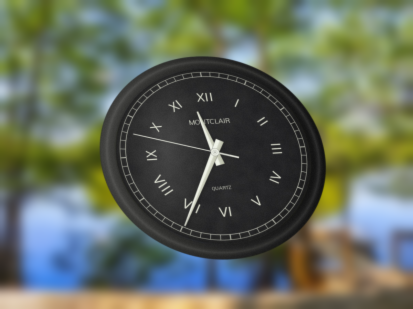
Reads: 11 h 34 min 48 s
